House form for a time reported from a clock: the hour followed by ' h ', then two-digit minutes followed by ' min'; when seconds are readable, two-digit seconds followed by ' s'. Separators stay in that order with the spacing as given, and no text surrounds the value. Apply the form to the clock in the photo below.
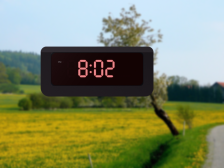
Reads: 8 h 02 min
